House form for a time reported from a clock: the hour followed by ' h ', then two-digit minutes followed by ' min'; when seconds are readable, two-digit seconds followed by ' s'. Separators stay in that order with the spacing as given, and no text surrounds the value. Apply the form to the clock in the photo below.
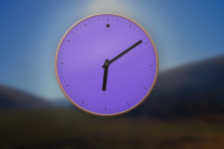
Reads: 6 h 09 min
